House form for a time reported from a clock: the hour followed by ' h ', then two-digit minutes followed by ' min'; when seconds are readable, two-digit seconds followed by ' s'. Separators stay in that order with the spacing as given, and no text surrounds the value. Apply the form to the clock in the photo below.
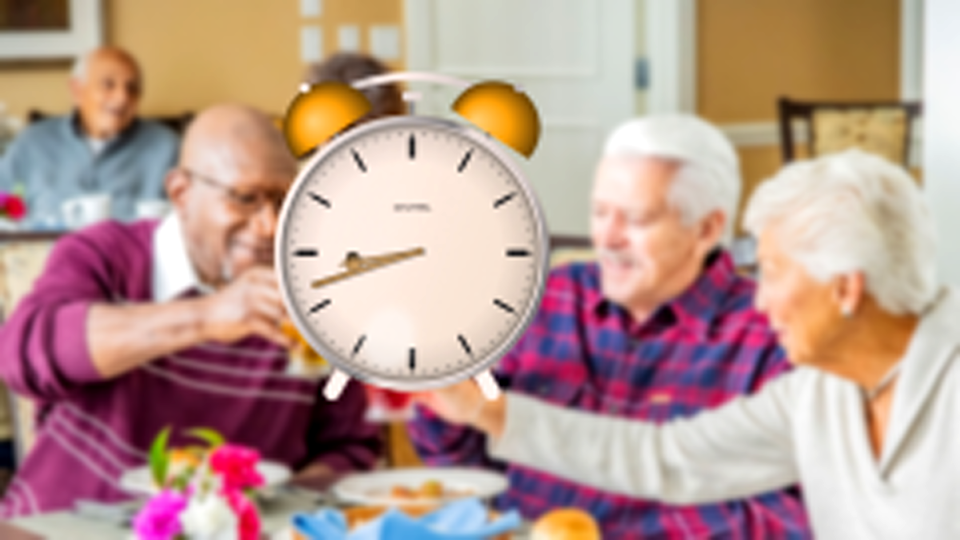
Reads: 8 h 42 min
